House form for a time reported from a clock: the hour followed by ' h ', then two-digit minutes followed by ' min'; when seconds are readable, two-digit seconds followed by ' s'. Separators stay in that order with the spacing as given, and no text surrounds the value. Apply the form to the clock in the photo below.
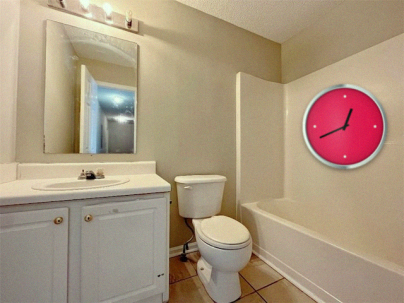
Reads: 12 h 41 min
